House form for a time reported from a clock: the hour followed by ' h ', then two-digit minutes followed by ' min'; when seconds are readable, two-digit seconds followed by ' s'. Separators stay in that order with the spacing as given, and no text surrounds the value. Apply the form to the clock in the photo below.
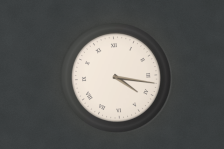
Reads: 4 h 17 min
